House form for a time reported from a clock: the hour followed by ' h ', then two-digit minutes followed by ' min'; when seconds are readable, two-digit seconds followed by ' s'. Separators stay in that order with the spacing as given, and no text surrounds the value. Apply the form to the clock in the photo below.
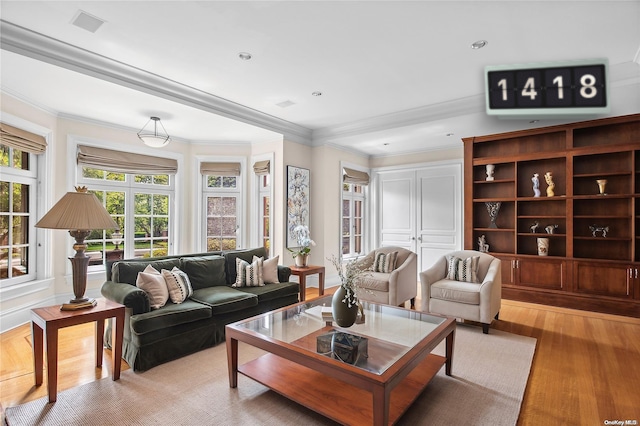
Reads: 14 h 18 min
